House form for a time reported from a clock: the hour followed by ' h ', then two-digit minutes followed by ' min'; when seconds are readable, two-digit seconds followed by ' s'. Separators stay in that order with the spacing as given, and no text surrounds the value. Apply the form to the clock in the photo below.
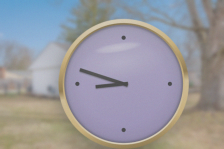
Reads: 8 h 48 min
